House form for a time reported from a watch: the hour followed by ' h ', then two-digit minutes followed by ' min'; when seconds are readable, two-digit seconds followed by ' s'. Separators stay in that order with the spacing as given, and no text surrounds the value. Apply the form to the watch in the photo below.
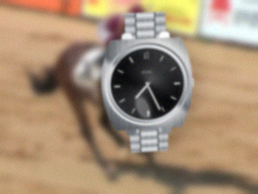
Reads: 7 h 26 min
